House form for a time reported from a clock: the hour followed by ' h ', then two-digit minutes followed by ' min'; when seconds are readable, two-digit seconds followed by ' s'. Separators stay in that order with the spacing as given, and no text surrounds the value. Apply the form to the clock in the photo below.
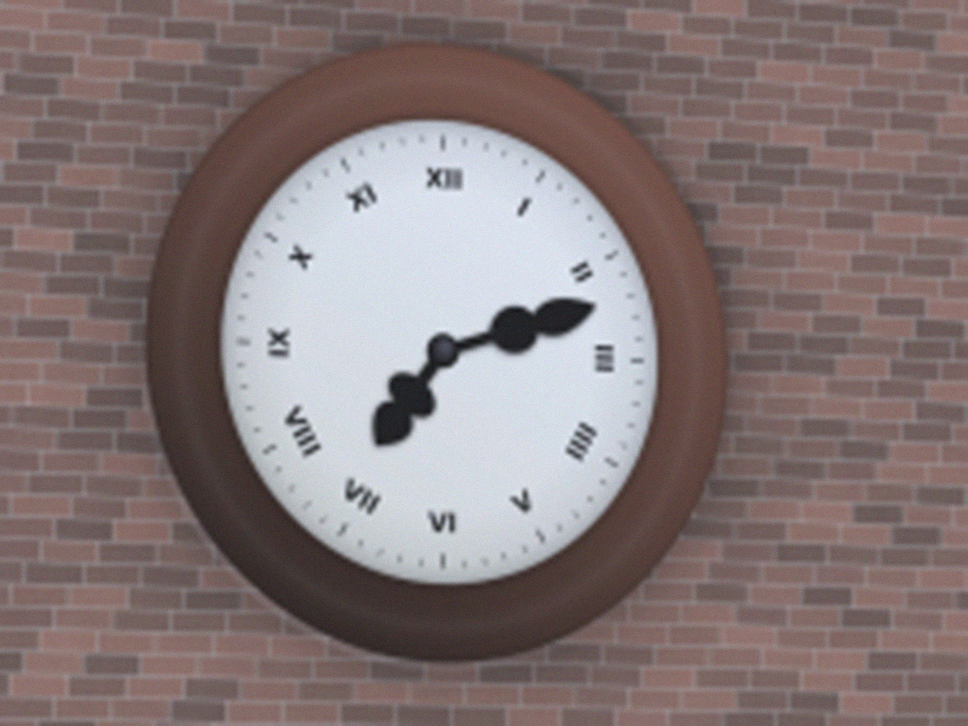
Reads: 7 h 12 min
